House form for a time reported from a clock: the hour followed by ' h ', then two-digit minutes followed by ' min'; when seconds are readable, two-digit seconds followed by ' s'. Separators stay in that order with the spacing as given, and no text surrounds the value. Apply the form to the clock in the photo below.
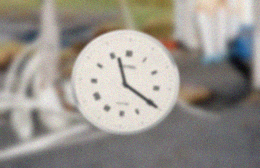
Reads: 11 h 20 min
